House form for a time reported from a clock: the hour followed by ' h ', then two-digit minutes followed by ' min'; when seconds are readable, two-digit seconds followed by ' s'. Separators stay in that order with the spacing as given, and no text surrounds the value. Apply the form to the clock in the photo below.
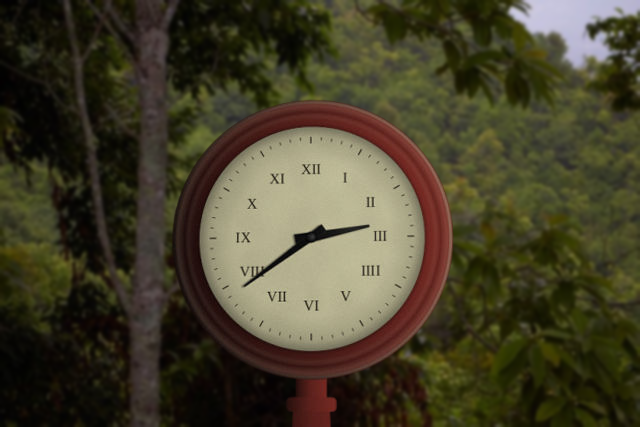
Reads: 2 h 39 min
